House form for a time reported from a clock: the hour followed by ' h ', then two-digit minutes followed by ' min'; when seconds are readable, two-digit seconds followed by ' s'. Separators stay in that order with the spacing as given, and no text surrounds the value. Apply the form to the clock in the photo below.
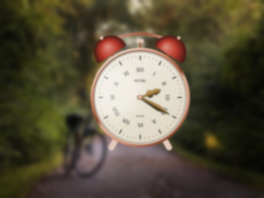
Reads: 2 h 20 min
